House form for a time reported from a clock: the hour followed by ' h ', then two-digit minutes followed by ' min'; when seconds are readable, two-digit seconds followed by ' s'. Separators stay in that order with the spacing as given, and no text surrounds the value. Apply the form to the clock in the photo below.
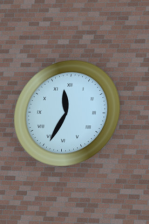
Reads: 11 h 34 min
